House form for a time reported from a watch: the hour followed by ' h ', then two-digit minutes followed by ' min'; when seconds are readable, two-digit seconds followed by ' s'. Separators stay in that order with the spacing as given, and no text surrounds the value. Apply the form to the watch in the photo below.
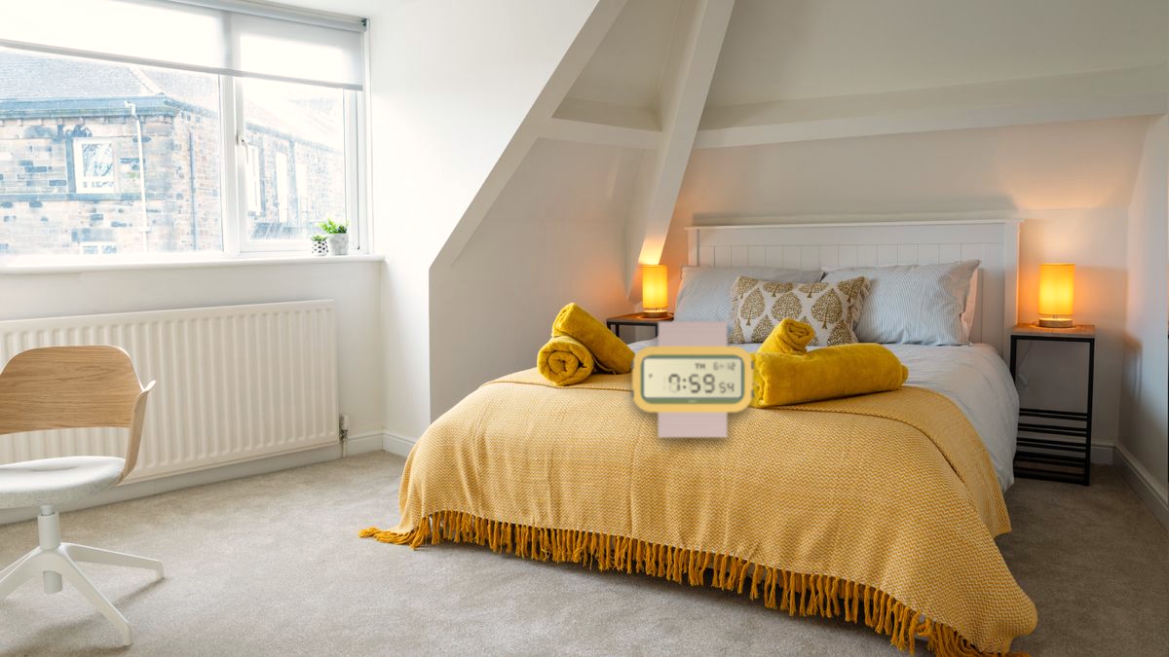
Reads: 7 h 59 min 54 s
